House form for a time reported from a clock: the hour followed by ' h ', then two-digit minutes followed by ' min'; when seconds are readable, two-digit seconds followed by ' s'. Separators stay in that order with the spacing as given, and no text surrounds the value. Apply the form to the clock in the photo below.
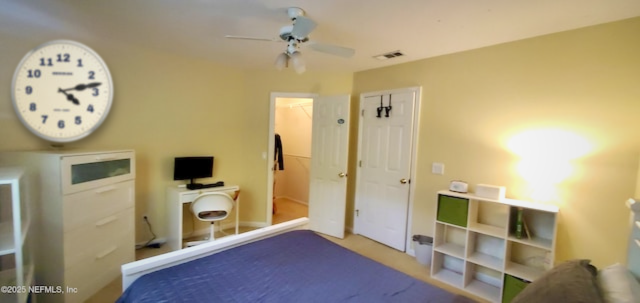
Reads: 4 h 13 min
